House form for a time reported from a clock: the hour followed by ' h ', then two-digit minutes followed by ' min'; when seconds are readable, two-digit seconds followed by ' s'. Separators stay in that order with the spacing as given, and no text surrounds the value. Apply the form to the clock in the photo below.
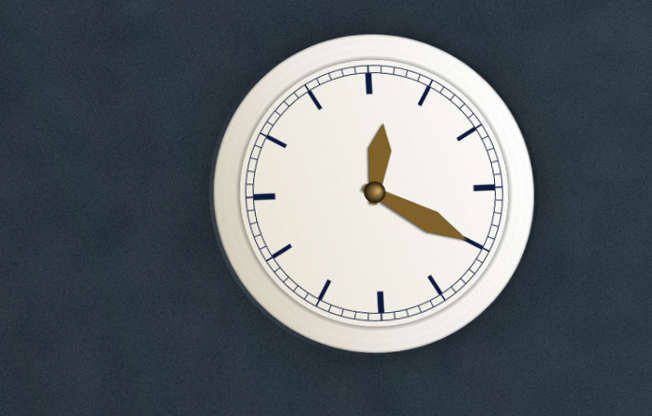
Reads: 12 h 20 min
